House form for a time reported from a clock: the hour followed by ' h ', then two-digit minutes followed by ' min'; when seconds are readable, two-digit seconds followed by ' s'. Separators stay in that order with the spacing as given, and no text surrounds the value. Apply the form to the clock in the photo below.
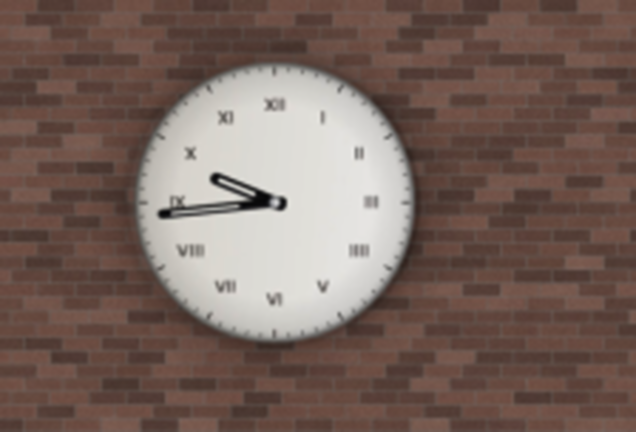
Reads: 9 h 44 min
